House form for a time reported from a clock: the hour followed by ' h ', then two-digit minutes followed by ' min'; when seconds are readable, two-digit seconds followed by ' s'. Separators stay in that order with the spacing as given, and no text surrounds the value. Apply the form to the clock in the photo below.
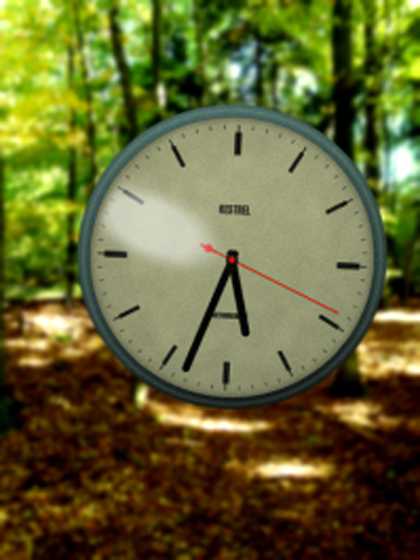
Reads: 5 h 33 min 19 s
